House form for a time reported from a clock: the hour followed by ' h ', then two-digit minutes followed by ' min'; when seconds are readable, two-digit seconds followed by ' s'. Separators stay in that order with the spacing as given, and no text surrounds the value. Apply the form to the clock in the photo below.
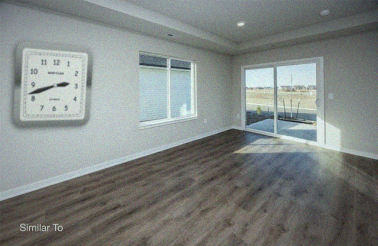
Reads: 2 h 42 min
